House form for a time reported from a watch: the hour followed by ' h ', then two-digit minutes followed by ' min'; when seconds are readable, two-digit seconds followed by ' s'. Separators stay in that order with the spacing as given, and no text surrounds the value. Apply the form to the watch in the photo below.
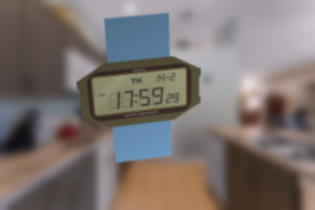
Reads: 17 h 59 min
